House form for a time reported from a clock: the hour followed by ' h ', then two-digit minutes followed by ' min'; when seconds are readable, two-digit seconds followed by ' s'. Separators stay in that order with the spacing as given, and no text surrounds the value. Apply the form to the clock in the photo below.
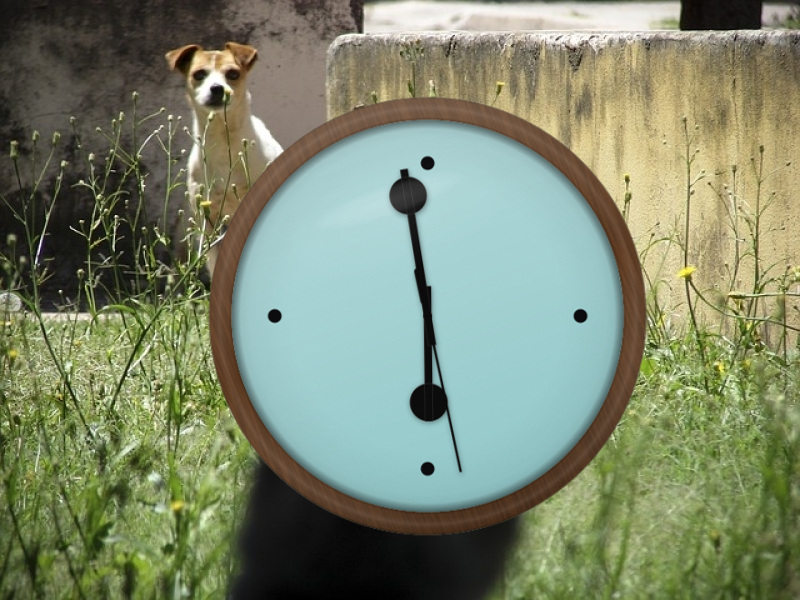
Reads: 5 h 58 min 28 s
